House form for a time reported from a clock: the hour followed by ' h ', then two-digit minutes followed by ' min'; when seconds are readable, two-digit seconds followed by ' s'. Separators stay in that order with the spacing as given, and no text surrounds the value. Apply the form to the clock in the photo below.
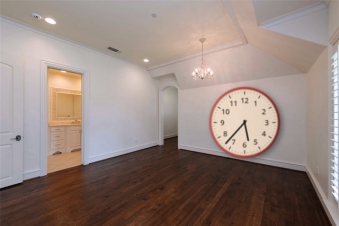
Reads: 5 h 37 min
